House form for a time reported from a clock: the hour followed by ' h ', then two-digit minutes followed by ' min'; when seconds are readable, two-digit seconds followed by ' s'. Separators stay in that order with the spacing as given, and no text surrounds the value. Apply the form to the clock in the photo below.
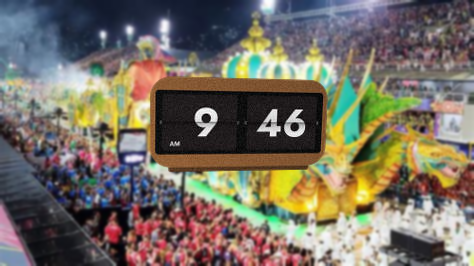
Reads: 9 h 46 min
